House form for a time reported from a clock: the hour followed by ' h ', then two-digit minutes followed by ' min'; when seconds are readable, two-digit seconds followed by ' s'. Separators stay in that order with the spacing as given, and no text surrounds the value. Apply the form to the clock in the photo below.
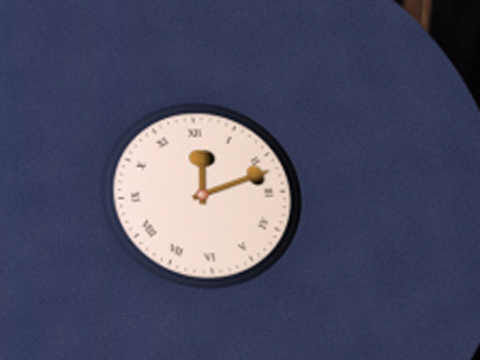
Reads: 12 h 12 min
